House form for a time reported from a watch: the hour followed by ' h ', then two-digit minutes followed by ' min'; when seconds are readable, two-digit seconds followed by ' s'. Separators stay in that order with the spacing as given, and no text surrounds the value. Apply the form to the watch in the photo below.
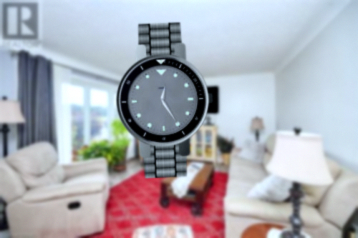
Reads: 12 h 25 min
